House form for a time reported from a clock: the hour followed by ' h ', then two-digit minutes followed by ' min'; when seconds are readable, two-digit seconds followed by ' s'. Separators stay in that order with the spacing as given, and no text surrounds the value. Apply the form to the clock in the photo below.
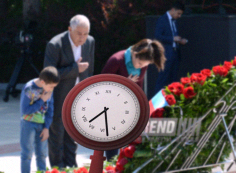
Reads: 7 h 28 min
